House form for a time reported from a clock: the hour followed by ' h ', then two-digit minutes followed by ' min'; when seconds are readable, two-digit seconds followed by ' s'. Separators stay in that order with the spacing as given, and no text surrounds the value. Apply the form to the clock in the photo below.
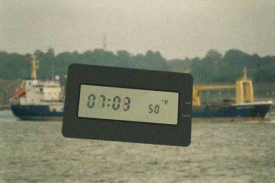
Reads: 7 h 03 min
